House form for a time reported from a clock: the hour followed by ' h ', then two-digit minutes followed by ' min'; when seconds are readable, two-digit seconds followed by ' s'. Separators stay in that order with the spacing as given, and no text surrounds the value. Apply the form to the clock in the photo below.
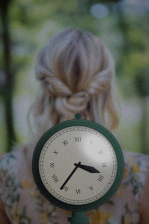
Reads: 3 h 36 min
